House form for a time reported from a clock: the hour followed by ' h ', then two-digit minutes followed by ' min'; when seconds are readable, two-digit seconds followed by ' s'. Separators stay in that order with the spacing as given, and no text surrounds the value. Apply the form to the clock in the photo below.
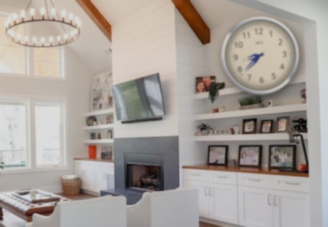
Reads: 8 h 38 min
